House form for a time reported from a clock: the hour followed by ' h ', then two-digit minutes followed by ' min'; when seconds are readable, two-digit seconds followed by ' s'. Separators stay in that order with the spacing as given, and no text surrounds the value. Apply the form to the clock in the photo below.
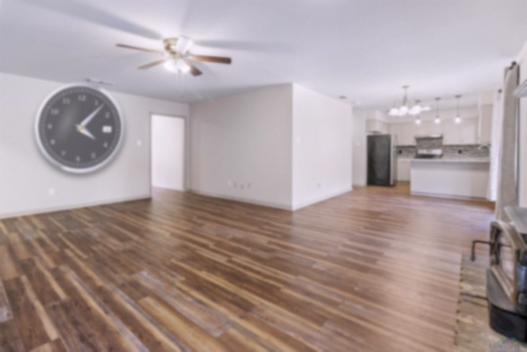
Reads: 4 h 07 min
